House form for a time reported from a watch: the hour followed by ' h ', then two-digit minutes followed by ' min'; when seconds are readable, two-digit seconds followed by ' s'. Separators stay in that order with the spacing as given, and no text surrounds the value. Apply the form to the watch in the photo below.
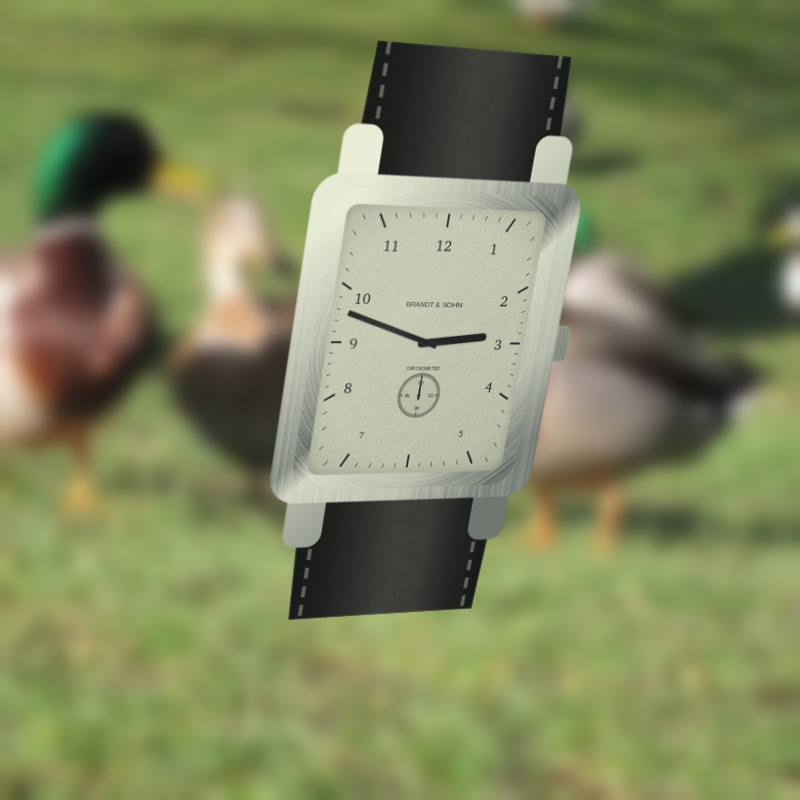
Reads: 2 h 48 min
